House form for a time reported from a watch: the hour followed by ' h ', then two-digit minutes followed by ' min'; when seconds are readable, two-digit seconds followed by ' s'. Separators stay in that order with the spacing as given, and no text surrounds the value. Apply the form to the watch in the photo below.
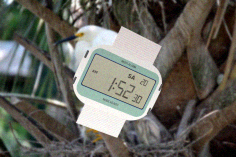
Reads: 1 h 52 min 30 s
